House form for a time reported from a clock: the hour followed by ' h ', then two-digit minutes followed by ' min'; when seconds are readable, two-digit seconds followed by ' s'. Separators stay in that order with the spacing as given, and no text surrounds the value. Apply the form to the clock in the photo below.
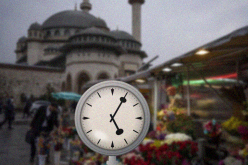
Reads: 5 h 05 min
